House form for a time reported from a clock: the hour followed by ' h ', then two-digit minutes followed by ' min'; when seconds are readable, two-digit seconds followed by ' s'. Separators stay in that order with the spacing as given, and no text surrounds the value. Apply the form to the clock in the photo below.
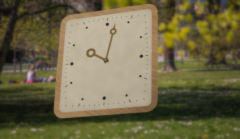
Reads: 10 h 02 min
